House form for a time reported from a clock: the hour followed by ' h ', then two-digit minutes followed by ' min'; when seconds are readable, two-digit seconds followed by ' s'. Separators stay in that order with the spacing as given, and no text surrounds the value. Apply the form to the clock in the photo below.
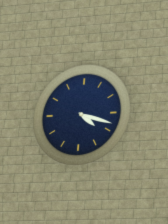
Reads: 4 h 18 min
